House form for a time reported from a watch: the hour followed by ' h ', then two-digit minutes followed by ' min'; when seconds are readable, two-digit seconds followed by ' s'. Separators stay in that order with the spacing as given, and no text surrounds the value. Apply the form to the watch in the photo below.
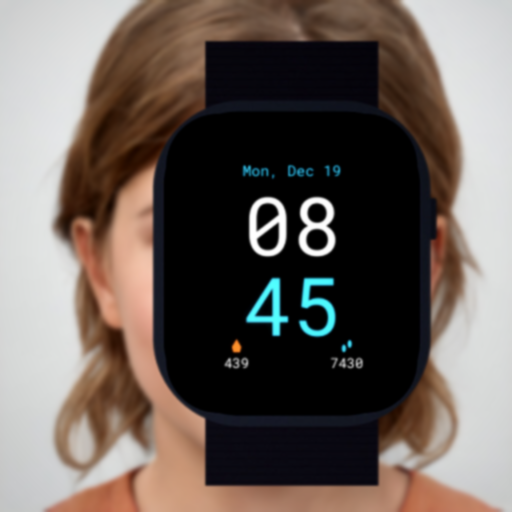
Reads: 8 h 45 min
